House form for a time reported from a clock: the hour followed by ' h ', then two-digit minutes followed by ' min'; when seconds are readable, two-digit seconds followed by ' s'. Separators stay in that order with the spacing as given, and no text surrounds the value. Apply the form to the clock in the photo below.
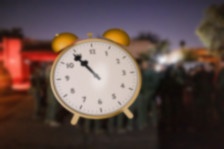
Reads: 10 h 54 min
